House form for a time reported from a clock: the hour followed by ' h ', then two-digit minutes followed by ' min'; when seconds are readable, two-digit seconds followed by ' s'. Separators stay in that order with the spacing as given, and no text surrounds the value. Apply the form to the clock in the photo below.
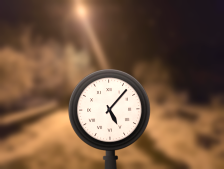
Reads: 5 h 07 min
